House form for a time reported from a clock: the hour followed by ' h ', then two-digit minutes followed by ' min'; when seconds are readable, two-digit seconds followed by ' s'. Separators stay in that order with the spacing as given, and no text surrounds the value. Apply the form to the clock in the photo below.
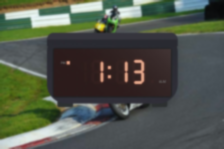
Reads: 1 h 13 min
